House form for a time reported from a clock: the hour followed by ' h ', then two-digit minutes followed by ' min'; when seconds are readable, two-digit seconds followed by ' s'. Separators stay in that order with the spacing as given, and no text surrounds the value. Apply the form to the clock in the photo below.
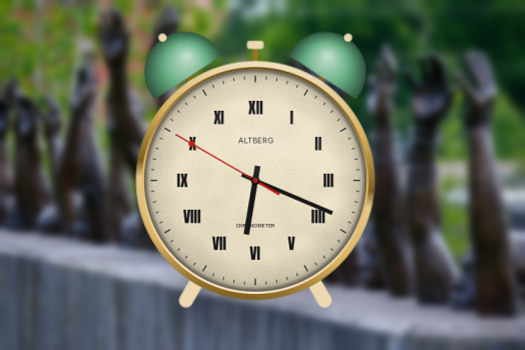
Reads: 6 h 18 min 50 s
